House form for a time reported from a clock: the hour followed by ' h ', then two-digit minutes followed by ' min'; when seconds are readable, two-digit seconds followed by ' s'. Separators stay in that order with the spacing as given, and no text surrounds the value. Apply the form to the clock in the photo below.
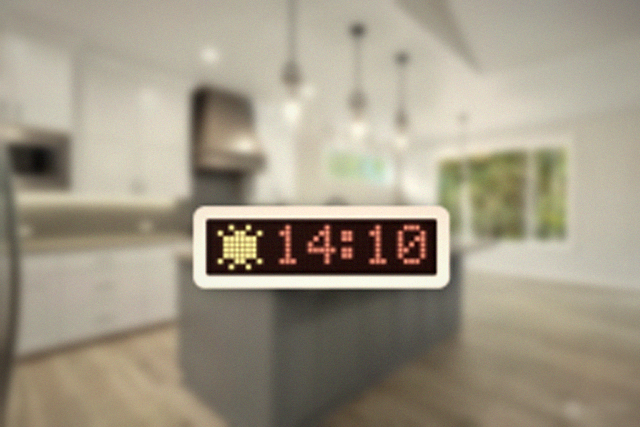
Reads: 14 h 10 min
